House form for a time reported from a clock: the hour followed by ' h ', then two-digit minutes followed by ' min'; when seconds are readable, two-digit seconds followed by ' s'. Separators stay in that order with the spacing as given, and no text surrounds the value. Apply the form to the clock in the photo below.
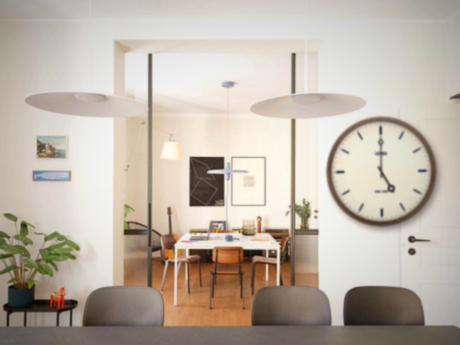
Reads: 5 h 00 min
